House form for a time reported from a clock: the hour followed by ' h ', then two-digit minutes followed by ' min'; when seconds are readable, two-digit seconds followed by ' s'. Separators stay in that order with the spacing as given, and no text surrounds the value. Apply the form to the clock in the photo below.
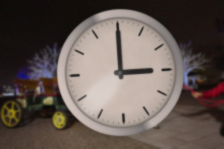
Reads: 3 h 00 min
